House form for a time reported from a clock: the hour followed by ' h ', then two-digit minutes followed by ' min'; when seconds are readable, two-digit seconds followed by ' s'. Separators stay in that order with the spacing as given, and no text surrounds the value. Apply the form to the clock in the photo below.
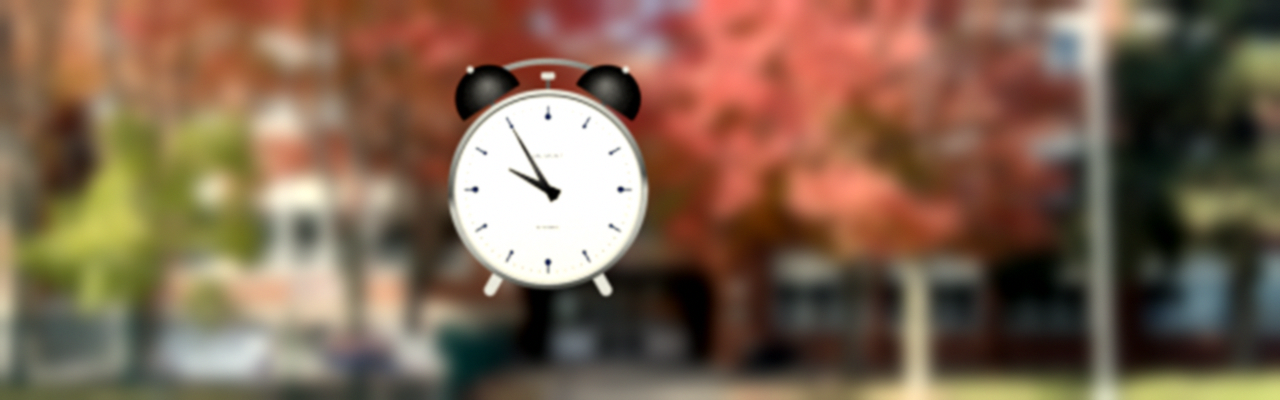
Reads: 9 h 55 min
